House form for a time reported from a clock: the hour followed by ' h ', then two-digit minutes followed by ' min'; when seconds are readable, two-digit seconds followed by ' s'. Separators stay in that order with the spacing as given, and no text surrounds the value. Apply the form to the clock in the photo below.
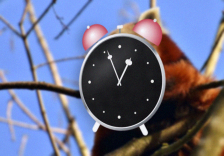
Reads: 12 h 56 min
